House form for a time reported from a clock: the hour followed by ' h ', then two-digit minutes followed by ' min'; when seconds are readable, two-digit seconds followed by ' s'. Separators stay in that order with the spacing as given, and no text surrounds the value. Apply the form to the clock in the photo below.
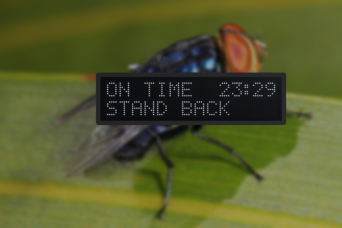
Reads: 23 h 29 min
